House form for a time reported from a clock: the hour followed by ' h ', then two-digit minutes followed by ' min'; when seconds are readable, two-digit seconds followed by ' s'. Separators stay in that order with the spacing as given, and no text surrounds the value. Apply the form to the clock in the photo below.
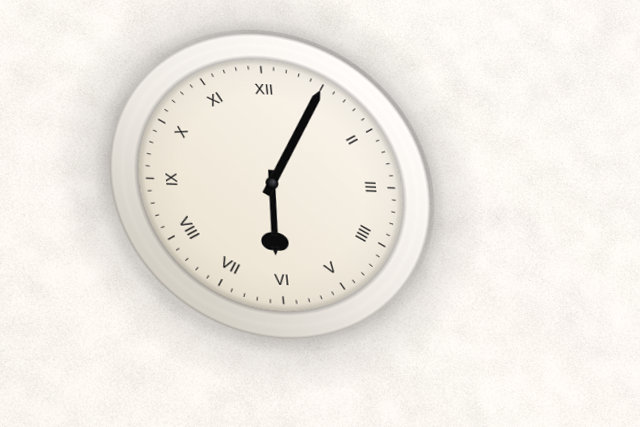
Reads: 6 h 05 min
